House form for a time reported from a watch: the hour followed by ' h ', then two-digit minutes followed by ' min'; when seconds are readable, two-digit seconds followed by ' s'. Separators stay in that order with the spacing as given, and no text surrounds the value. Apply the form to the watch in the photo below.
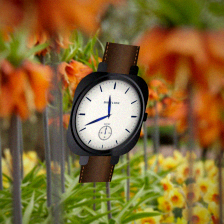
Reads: 11 h 41 min
